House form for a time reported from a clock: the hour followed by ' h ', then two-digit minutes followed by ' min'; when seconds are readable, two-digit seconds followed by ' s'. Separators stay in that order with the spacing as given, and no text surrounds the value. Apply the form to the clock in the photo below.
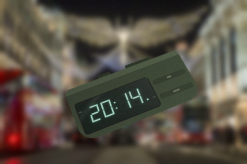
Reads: 20 h 14 min
